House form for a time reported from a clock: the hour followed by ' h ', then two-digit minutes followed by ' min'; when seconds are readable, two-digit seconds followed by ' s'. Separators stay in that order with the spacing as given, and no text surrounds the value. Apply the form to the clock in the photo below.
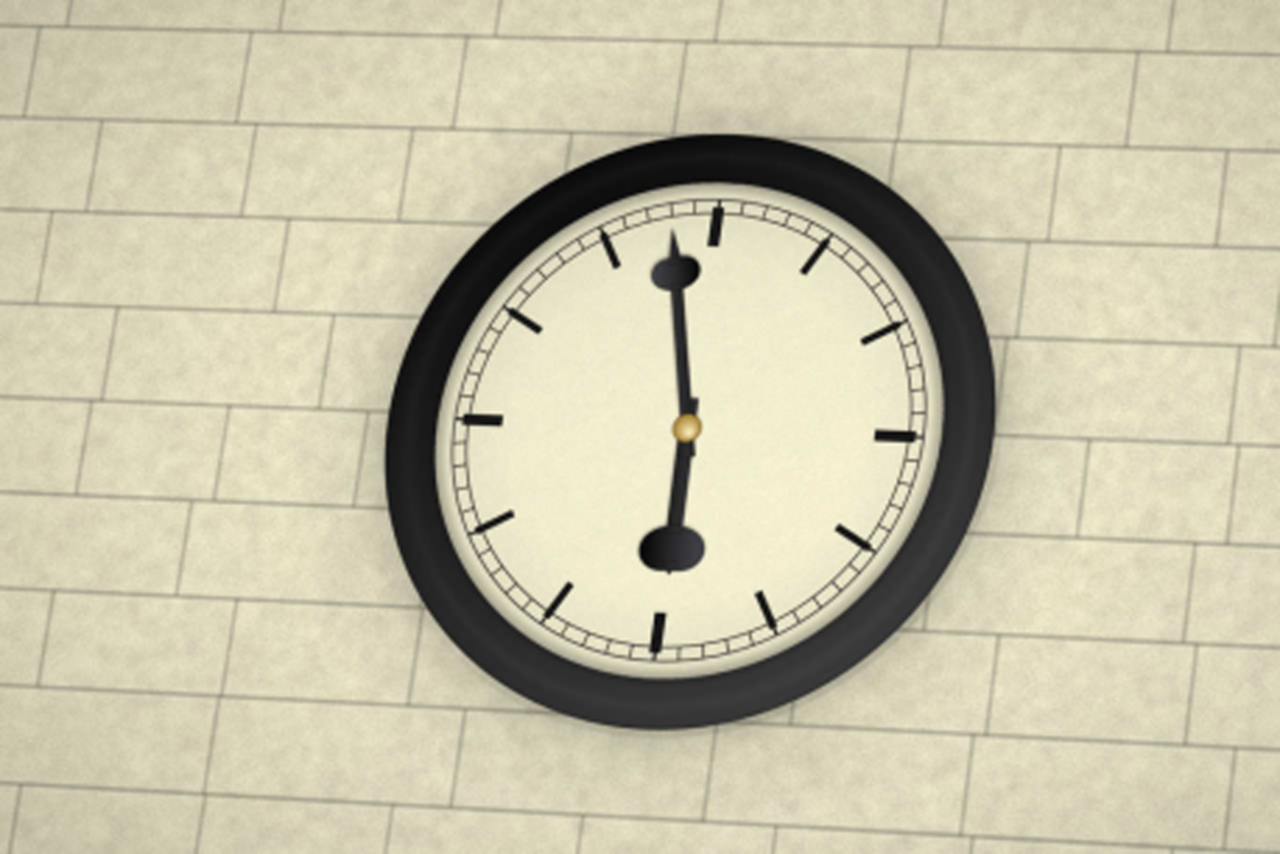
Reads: 5 h 58 min
